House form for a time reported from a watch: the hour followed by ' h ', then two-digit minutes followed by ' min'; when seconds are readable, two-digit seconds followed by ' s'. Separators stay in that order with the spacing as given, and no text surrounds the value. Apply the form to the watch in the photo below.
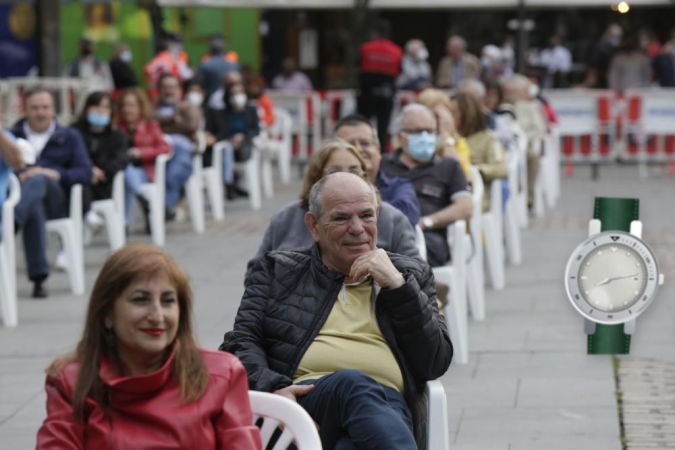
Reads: 8 h 13 min
